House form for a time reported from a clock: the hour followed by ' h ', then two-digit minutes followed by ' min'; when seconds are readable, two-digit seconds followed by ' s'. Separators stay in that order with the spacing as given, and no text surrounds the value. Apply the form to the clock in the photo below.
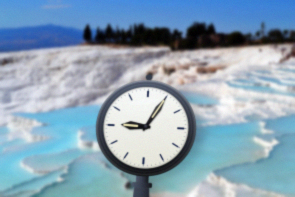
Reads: 9 h 05 min
